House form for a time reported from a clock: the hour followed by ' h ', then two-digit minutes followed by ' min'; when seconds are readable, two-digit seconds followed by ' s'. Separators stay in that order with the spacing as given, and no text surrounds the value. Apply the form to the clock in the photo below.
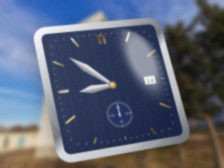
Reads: 8 h 52 min
